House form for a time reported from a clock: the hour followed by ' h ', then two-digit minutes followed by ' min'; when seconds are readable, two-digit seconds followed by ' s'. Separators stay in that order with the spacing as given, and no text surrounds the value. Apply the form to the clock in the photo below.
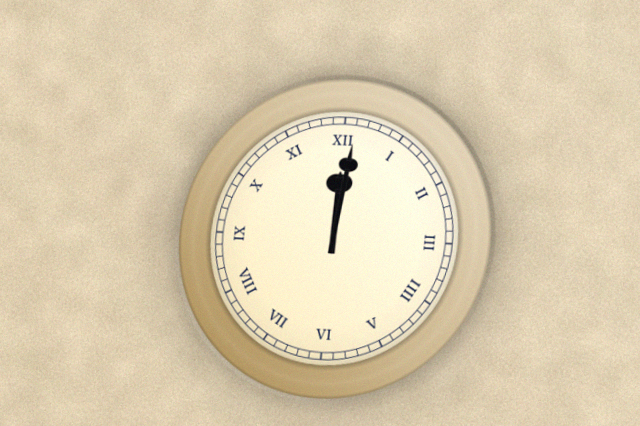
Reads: 12 h 01 min
